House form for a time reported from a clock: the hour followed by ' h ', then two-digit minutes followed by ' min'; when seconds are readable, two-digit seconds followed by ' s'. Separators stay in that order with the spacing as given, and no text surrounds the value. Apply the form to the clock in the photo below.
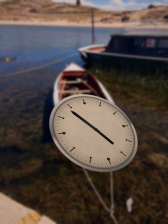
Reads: 4 h 54 min
